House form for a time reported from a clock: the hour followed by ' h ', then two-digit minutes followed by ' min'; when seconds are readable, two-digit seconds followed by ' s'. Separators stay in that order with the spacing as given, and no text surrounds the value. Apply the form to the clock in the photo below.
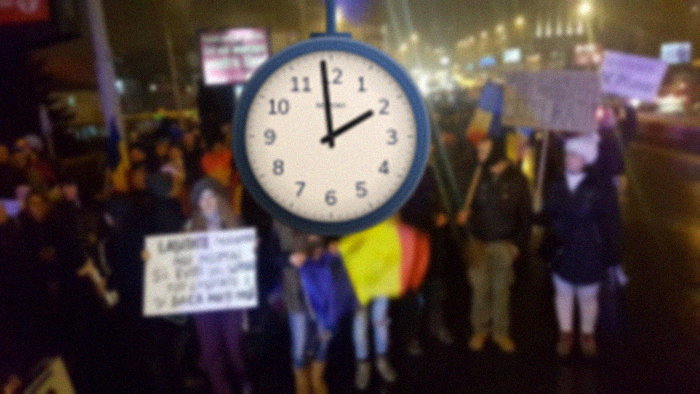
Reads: 1 h 59 min
